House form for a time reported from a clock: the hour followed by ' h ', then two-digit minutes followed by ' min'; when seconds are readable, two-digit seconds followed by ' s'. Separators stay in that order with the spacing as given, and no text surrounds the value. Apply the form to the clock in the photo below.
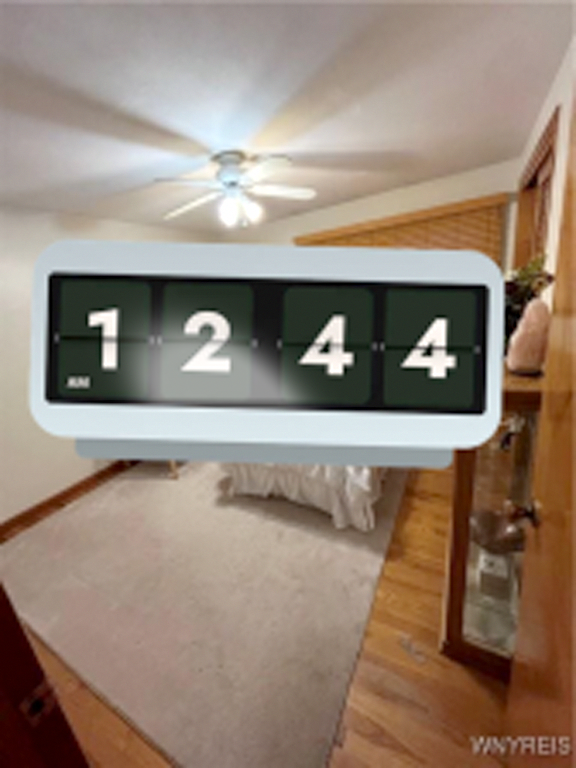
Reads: 12 h 44 min
